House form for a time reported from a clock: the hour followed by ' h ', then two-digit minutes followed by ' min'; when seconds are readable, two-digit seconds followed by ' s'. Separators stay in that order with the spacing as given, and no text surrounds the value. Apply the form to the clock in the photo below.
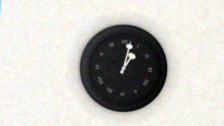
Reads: 1 h 02 min
